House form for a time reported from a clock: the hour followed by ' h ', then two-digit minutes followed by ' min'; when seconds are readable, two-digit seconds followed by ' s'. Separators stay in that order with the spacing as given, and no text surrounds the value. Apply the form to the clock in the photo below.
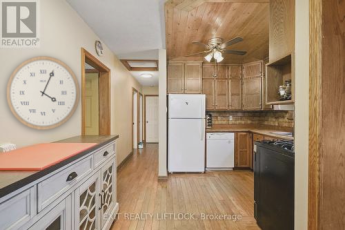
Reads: 4 h 04 min
